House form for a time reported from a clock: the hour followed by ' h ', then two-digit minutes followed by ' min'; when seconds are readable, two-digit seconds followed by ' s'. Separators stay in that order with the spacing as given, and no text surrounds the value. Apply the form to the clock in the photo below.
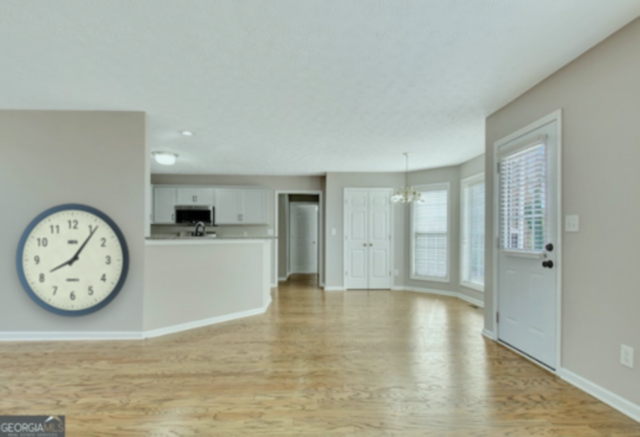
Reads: 8 h 06 min
